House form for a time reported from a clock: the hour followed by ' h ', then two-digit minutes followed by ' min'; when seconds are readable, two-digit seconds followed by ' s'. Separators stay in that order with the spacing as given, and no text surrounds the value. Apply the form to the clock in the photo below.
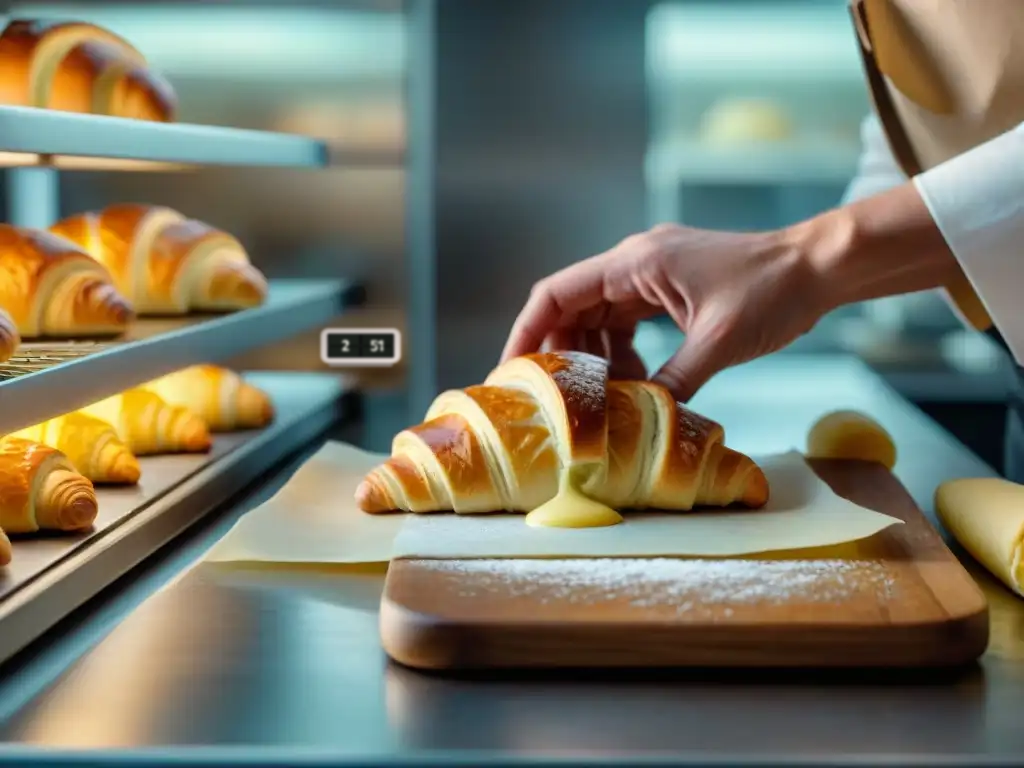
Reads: 2 h 51 min
